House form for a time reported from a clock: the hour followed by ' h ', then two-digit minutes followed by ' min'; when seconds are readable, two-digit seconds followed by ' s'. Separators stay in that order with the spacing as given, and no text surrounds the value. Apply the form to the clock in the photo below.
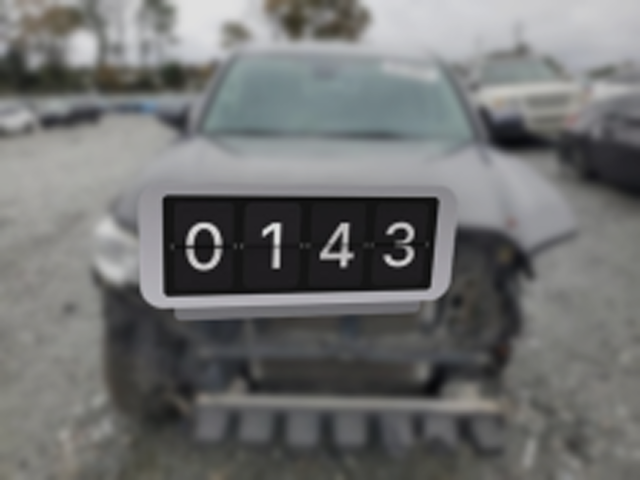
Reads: 1 h 43 min
